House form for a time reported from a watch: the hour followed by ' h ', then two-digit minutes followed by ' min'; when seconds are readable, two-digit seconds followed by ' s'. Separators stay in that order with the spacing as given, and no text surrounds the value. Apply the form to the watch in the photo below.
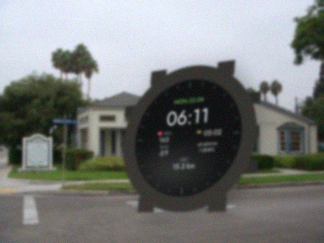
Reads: 6 h 11 min
